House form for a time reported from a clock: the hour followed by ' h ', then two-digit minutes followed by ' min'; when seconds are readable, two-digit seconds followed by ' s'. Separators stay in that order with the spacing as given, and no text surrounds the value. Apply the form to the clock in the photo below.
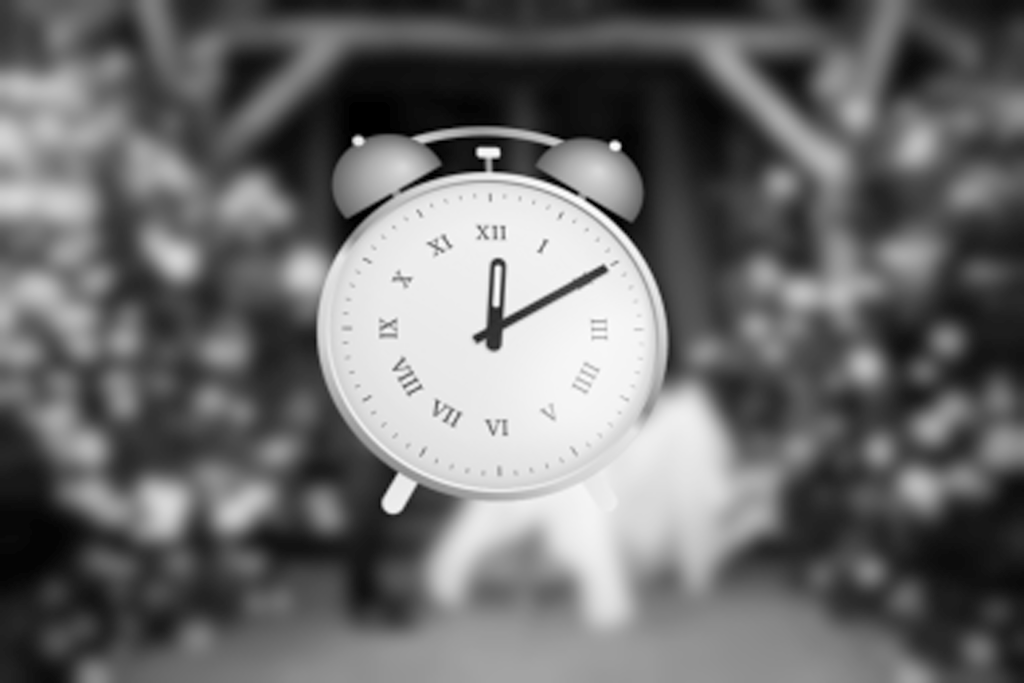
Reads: 12 h 10 min
